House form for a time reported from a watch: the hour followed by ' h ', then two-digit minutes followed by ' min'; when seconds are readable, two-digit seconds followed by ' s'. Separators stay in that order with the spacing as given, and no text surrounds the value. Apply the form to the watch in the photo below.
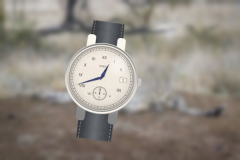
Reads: 12 h 41 min
